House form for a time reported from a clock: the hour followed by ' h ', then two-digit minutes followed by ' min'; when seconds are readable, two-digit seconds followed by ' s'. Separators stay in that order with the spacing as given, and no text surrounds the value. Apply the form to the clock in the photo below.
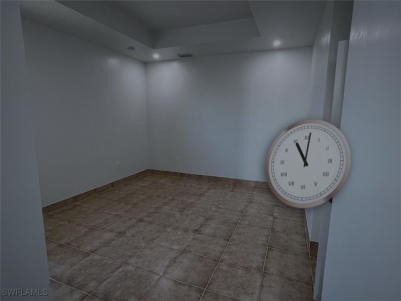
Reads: 11 h 01 min
